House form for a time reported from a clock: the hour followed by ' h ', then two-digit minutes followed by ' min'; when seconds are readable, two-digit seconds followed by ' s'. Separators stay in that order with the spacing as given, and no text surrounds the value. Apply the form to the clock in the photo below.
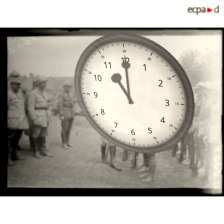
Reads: 11 h 00 min
